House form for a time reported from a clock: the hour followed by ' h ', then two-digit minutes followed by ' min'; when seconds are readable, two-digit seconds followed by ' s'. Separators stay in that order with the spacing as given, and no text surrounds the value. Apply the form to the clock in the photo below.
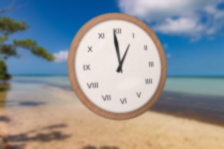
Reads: 12 h 59 min
